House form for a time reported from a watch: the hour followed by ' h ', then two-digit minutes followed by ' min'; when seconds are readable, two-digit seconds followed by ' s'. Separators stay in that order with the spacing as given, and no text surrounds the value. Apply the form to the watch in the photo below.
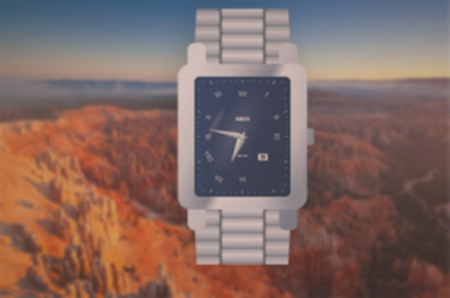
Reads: 6 h 47 min
